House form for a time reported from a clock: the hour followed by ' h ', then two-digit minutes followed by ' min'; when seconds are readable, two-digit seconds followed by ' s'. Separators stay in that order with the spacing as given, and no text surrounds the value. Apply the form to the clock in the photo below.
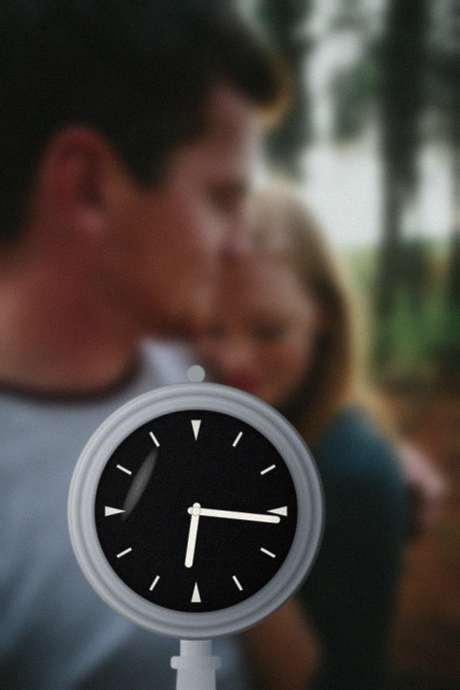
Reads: 6 h 16 min
